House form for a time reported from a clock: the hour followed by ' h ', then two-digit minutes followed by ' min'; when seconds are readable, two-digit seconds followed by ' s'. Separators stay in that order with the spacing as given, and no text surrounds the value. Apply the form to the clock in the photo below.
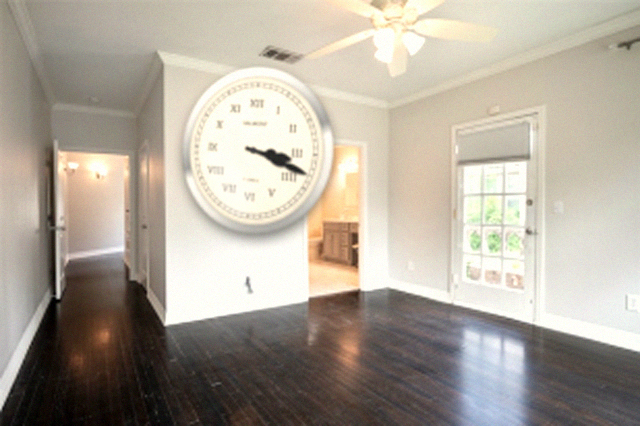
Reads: 3 h 18 min
